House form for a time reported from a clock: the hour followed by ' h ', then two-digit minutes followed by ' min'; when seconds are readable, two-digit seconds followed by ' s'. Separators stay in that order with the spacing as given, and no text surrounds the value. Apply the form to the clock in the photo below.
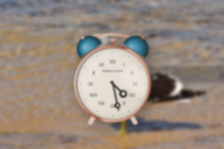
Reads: 4 h 28 min
